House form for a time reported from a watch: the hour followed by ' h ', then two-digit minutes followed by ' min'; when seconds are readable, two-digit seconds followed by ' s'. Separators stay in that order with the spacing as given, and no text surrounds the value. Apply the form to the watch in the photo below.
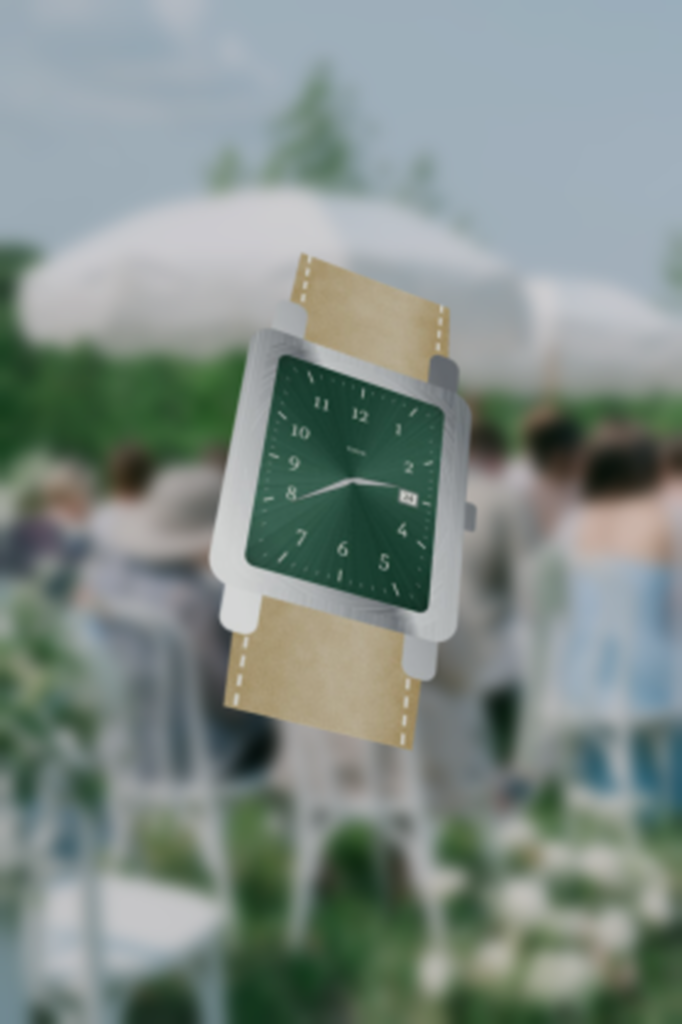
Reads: 2 h 39 min
